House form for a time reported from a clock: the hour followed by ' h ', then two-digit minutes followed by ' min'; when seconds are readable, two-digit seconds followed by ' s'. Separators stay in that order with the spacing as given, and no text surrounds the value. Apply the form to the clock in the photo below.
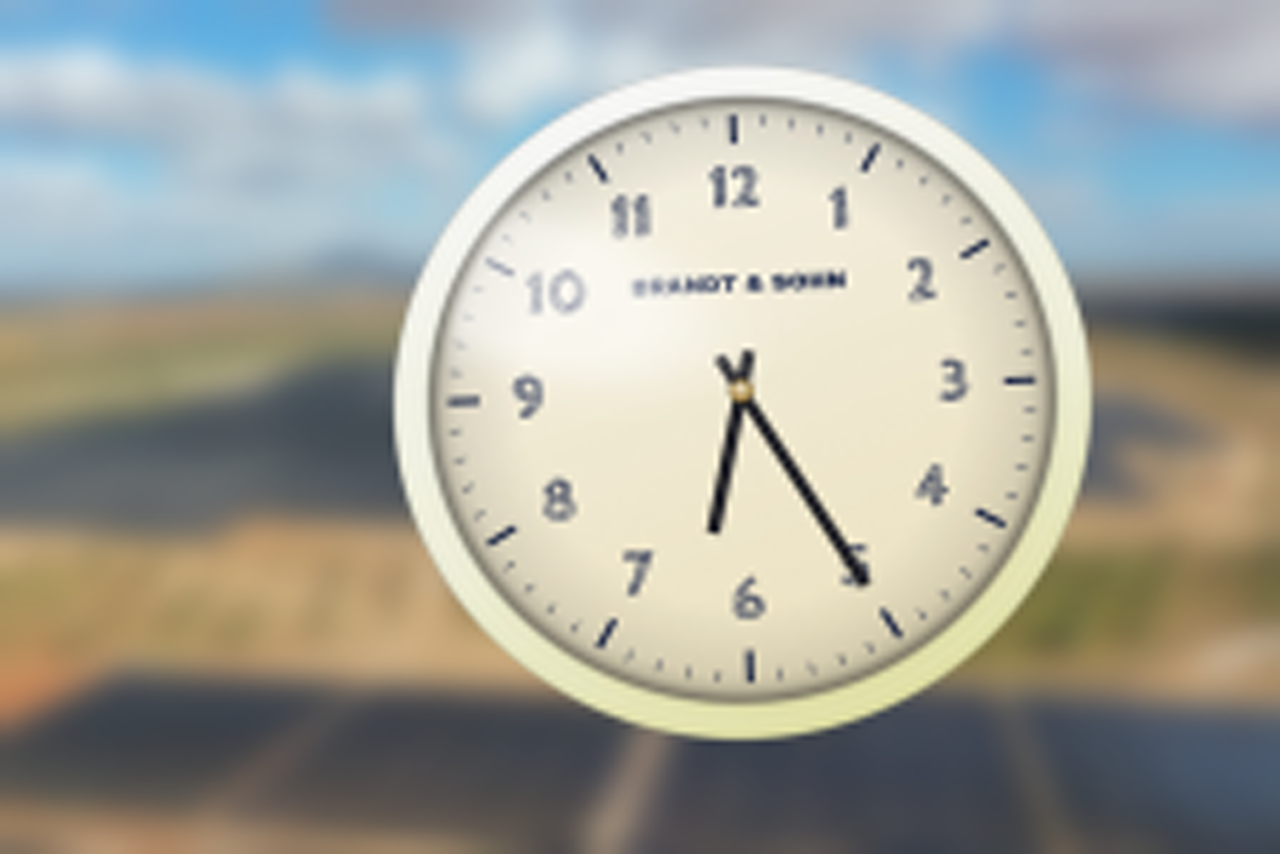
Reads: 6 h 25 min
